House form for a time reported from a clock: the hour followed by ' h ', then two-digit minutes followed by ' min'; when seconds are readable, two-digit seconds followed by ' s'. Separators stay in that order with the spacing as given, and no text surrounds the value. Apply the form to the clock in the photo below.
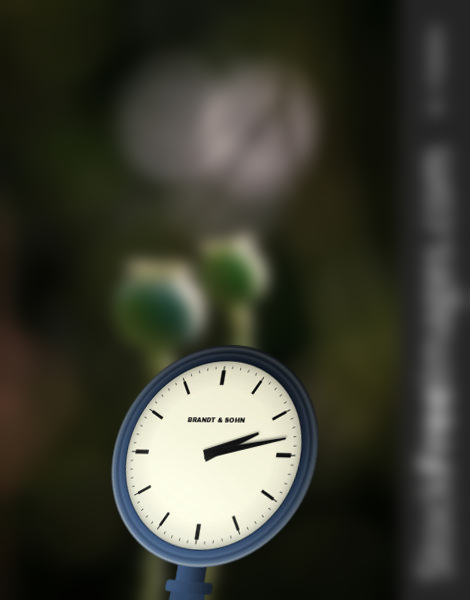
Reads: 2 h 13 min
